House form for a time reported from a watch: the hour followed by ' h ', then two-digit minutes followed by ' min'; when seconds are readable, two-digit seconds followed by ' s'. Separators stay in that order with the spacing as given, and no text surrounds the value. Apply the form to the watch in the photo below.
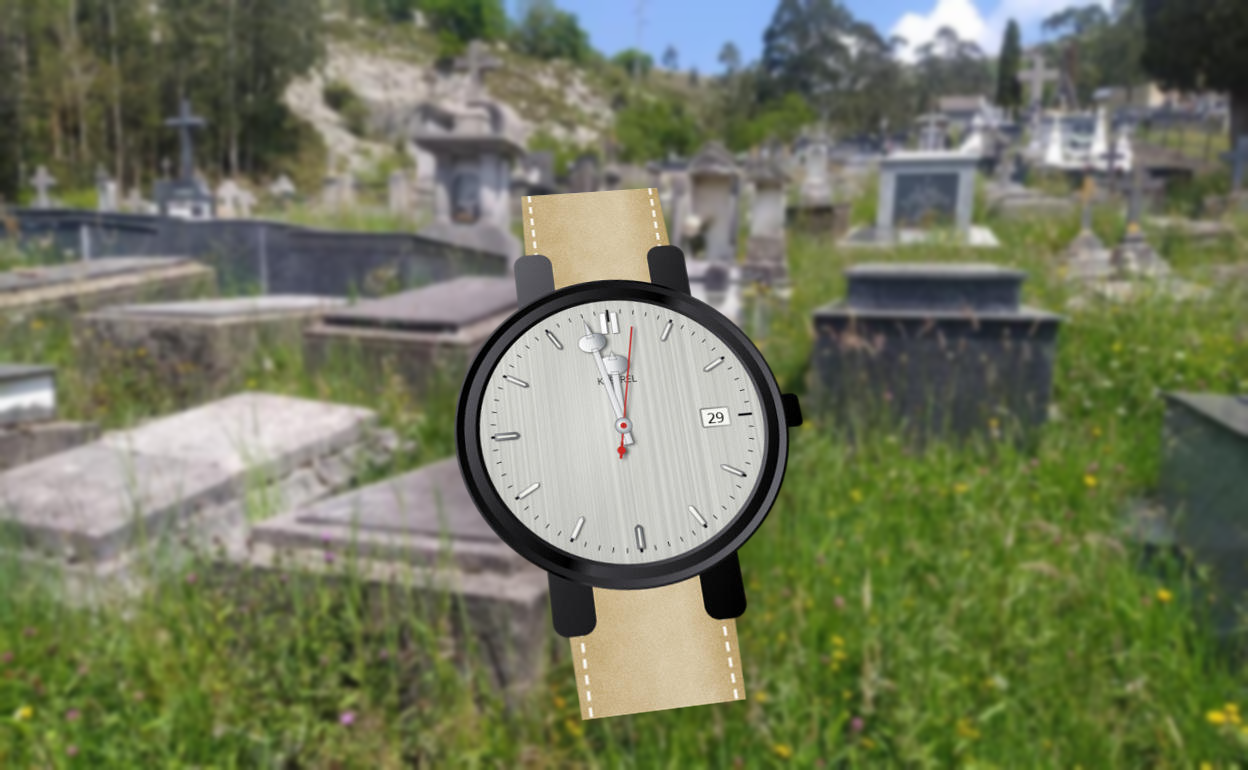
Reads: 11 h 58 min 02 s
